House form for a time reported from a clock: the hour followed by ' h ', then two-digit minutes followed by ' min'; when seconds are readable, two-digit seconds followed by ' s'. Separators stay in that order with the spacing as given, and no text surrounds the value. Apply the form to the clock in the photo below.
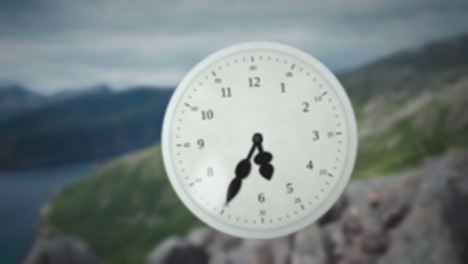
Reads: 5 h 35 min
